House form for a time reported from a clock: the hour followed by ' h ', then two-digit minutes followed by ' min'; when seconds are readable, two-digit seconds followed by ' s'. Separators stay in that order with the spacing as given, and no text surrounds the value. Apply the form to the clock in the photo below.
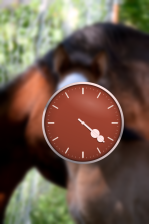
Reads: 4 h 22 min
